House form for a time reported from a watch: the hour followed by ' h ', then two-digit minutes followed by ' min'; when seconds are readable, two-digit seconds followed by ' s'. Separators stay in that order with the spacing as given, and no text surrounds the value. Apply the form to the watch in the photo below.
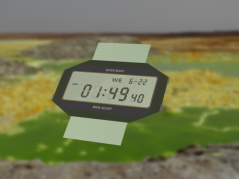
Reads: 1 h 49 min 40 s
